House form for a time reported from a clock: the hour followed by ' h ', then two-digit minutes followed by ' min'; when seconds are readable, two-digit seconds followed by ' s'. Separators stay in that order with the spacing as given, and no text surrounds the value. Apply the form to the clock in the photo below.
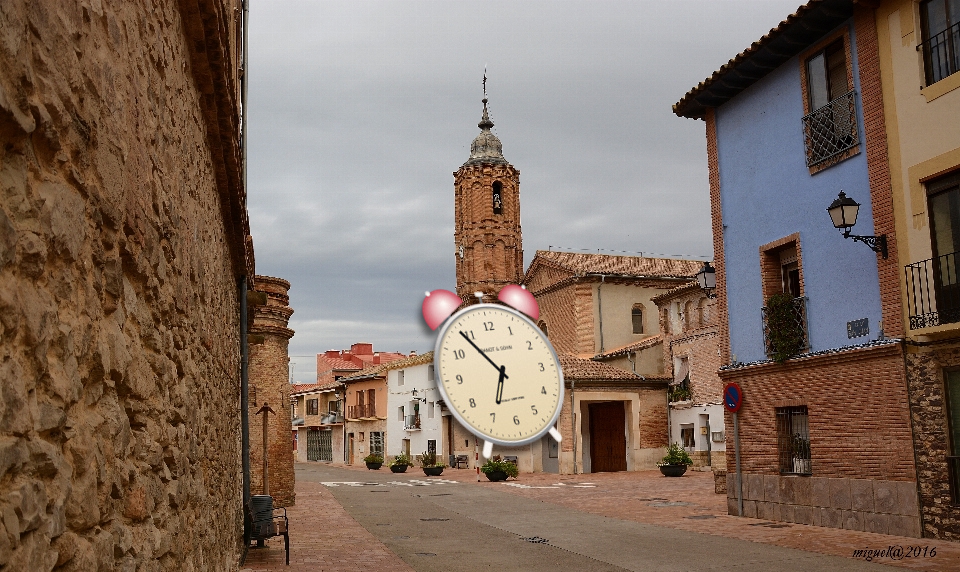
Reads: 6 h 54 min
